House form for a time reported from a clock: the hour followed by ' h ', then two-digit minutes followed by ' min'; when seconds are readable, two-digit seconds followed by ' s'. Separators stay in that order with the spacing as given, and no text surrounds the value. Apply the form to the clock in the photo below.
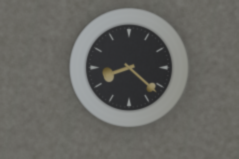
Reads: 8 h 22 min
